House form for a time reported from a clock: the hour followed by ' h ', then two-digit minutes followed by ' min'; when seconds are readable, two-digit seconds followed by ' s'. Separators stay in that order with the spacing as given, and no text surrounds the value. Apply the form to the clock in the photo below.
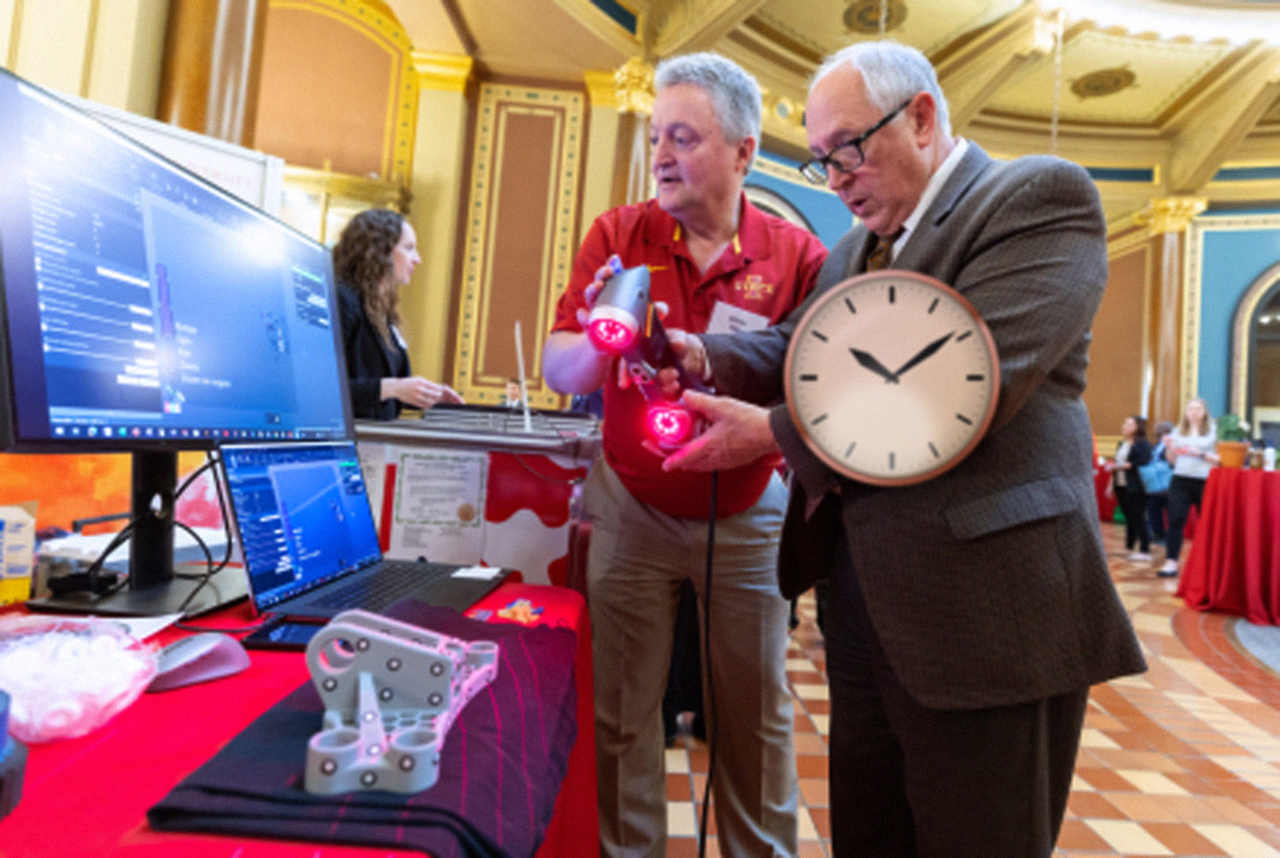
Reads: 10 h 09 min
